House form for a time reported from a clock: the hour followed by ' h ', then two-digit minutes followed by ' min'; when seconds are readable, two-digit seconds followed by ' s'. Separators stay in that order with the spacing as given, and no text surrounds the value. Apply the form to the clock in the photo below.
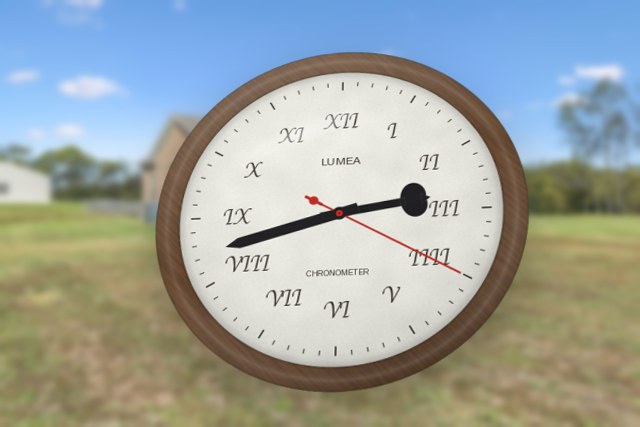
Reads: 2 h 42 min 20 s
